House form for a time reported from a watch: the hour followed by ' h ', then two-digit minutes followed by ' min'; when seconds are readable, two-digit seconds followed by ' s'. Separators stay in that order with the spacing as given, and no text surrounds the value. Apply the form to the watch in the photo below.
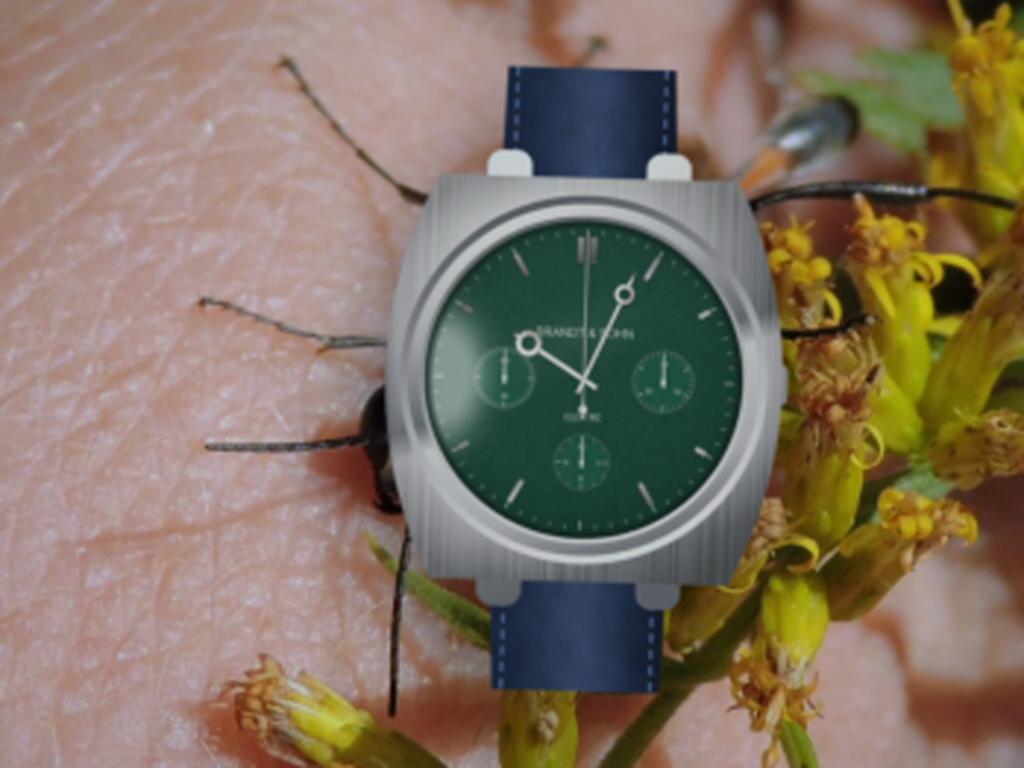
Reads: 10 h 04 min
